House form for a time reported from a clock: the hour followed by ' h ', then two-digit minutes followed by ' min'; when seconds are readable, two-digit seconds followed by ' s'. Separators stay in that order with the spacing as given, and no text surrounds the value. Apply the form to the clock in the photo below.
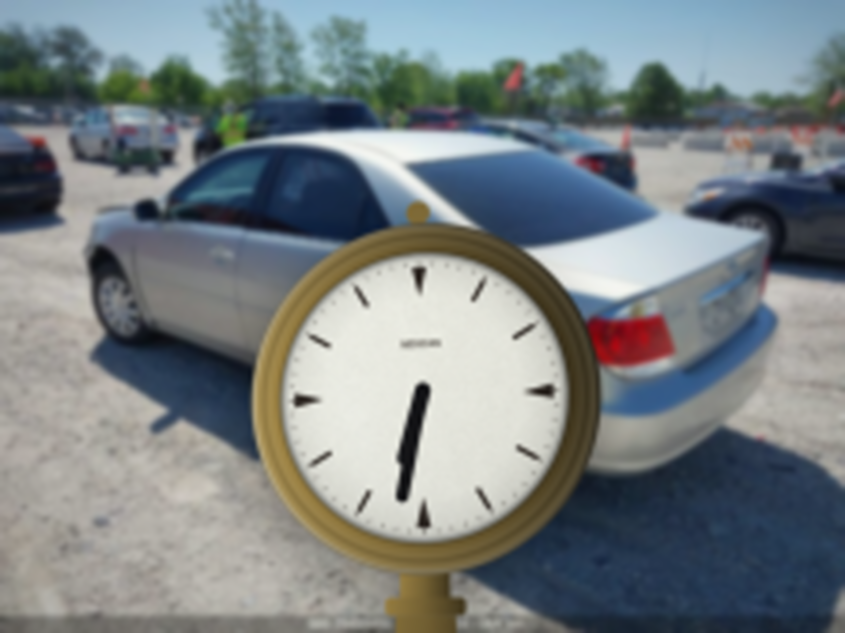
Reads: 6 h 32 min
